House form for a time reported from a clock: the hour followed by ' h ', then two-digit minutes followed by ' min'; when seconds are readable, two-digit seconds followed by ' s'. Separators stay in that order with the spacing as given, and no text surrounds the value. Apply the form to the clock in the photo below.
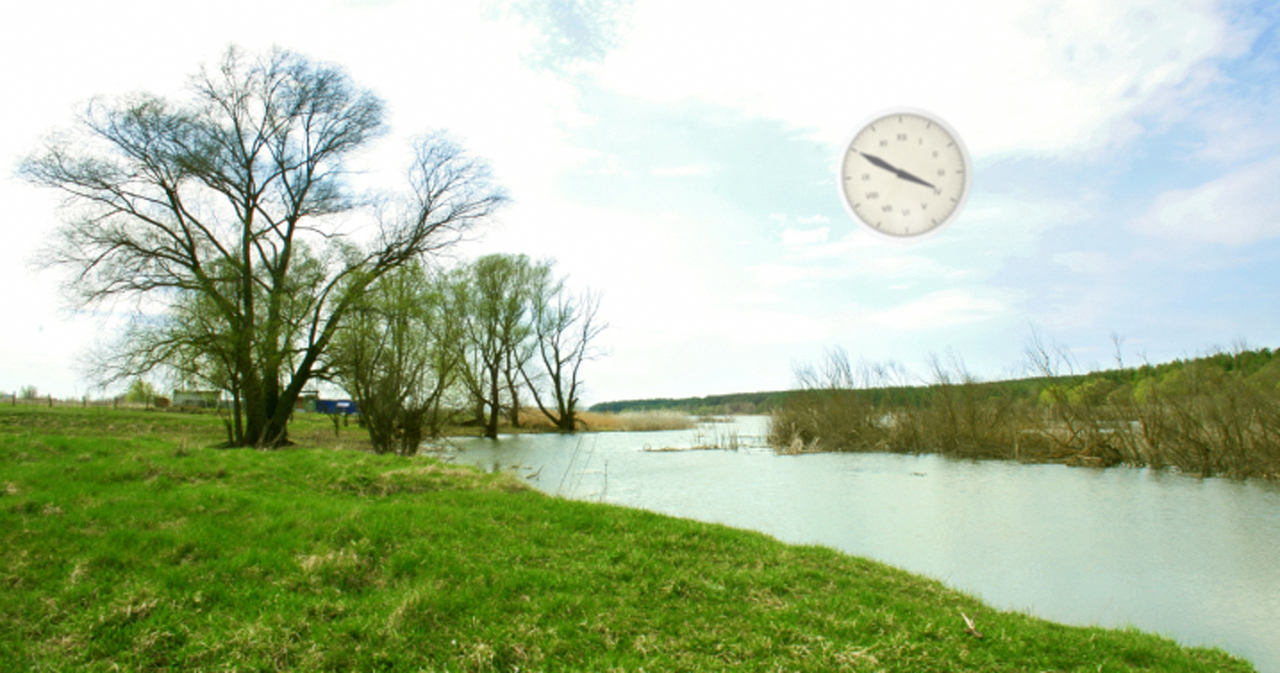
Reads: 3 h 50 min
